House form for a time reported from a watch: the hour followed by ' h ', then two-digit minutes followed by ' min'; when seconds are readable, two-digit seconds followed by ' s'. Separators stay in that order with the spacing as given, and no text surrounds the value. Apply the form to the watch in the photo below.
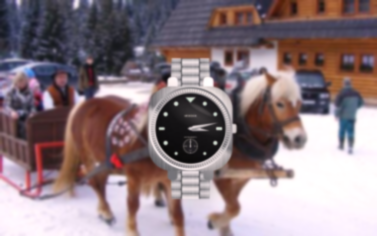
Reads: 3 h 13 min
